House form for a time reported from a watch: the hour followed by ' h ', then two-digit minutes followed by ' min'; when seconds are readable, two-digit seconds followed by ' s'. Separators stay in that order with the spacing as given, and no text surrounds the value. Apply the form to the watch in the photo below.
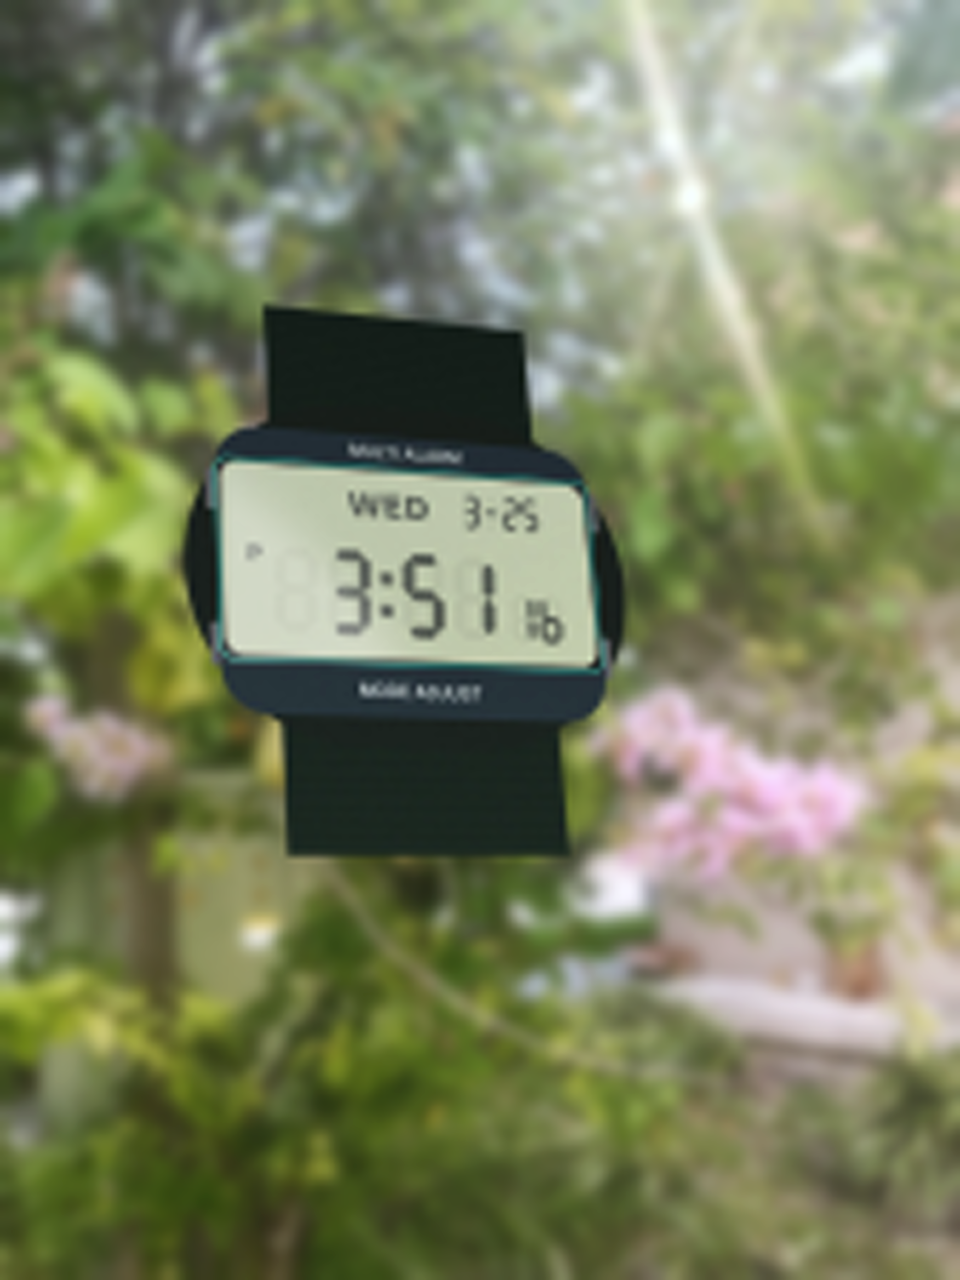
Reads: 3 h 51 min 16 s
